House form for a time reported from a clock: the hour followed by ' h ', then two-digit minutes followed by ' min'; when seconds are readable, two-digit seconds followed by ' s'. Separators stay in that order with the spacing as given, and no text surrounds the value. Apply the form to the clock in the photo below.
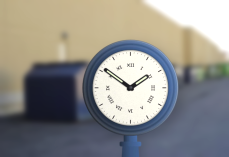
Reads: 1 h 51 min
